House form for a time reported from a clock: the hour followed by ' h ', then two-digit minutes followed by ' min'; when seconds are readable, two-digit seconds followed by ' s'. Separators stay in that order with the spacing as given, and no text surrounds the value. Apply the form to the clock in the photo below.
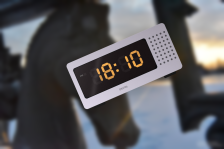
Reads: 18 h 10 min
